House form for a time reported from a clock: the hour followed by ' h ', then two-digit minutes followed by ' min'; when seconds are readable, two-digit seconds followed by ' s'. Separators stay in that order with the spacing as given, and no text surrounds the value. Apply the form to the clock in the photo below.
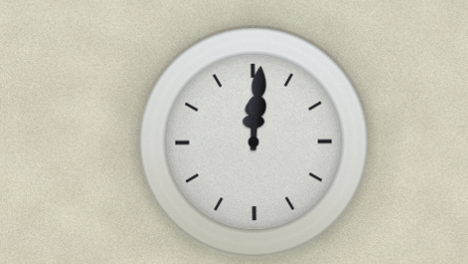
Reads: 12 h 01 min
